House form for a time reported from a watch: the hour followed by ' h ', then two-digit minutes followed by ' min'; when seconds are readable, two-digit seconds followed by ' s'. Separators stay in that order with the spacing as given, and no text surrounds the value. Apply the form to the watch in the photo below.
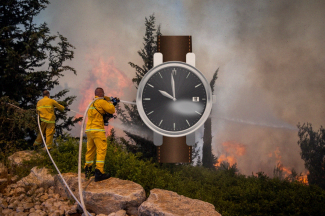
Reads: 9 h 59 min
